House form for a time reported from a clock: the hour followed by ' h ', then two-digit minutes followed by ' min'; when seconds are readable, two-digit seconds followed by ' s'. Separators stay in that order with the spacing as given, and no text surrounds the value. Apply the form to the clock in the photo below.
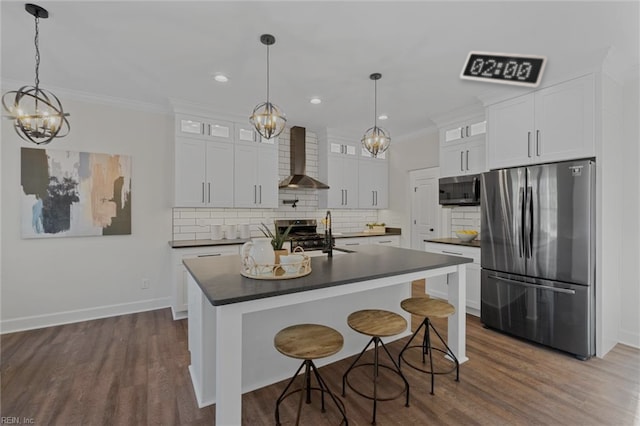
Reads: 2 h 00 min
